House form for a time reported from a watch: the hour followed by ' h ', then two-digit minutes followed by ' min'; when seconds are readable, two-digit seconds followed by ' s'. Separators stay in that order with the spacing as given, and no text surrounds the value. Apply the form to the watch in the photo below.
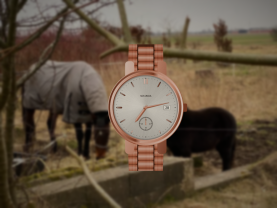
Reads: 7 h 13 min
